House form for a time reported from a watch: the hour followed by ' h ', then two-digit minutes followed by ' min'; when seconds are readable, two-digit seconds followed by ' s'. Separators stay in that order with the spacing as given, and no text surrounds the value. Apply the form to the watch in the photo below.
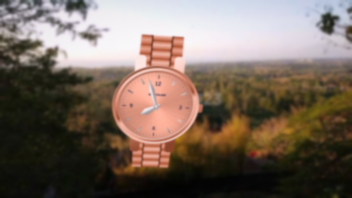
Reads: 7 h 57 min
